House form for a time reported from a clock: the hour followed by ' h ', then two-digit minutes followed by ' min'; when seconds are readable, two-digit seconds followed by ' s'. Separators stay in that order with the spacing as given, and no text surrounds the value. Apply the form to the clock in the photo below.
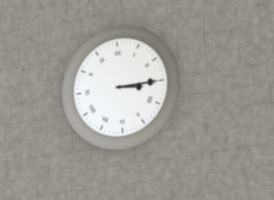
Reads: 3 h 15 min
